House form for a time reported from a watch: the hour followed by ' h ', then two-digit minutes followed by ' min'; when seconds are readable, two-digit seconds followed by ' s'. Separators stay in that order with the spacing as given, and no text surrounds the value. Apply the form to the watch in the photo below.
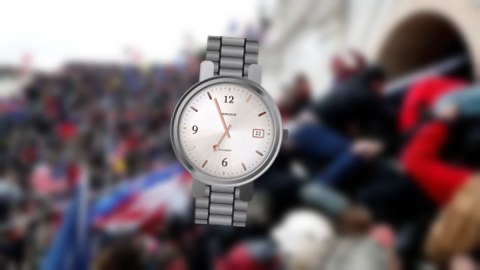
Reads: 6 h 56 min
